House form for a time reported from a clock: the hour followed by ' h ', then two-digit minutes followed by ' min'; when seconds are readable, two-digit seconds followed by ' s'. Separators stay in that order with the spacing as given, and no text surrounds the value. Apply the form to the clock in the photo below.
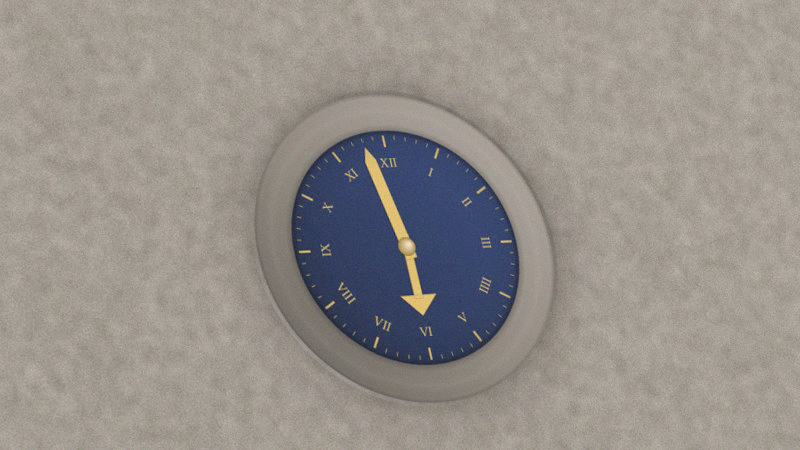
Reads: 5 h 58 min
